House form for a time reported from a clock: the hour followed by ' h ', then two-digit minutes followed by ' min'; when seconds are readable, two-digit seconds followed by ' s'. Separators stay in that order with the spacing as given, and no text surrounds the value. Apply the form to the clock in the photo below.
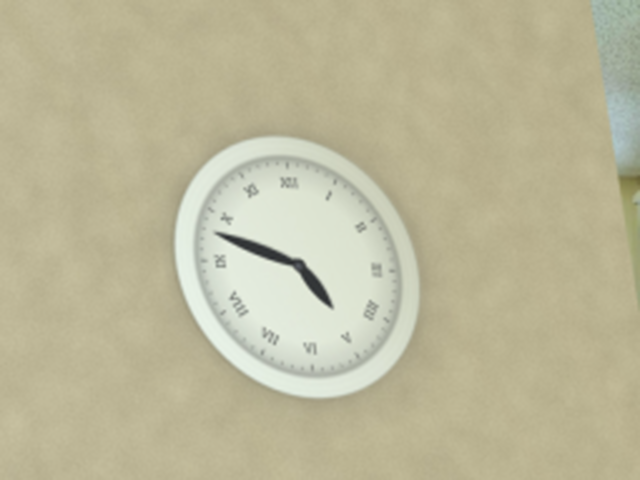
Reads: 4 h 48 min
